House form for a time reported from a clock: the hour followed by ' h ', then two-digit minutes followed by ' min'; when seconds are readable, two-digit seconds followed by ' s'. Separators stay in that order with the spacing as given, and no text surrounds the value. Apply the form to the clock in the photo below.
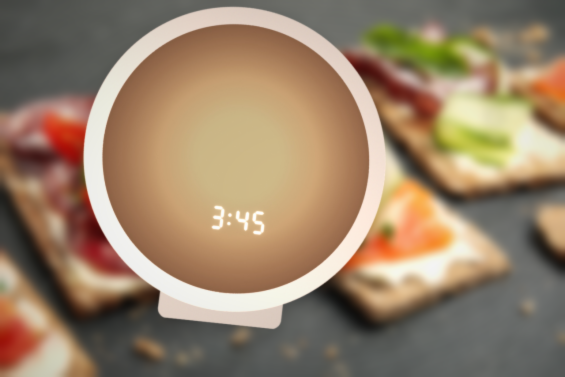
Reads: 3 h 45 min
